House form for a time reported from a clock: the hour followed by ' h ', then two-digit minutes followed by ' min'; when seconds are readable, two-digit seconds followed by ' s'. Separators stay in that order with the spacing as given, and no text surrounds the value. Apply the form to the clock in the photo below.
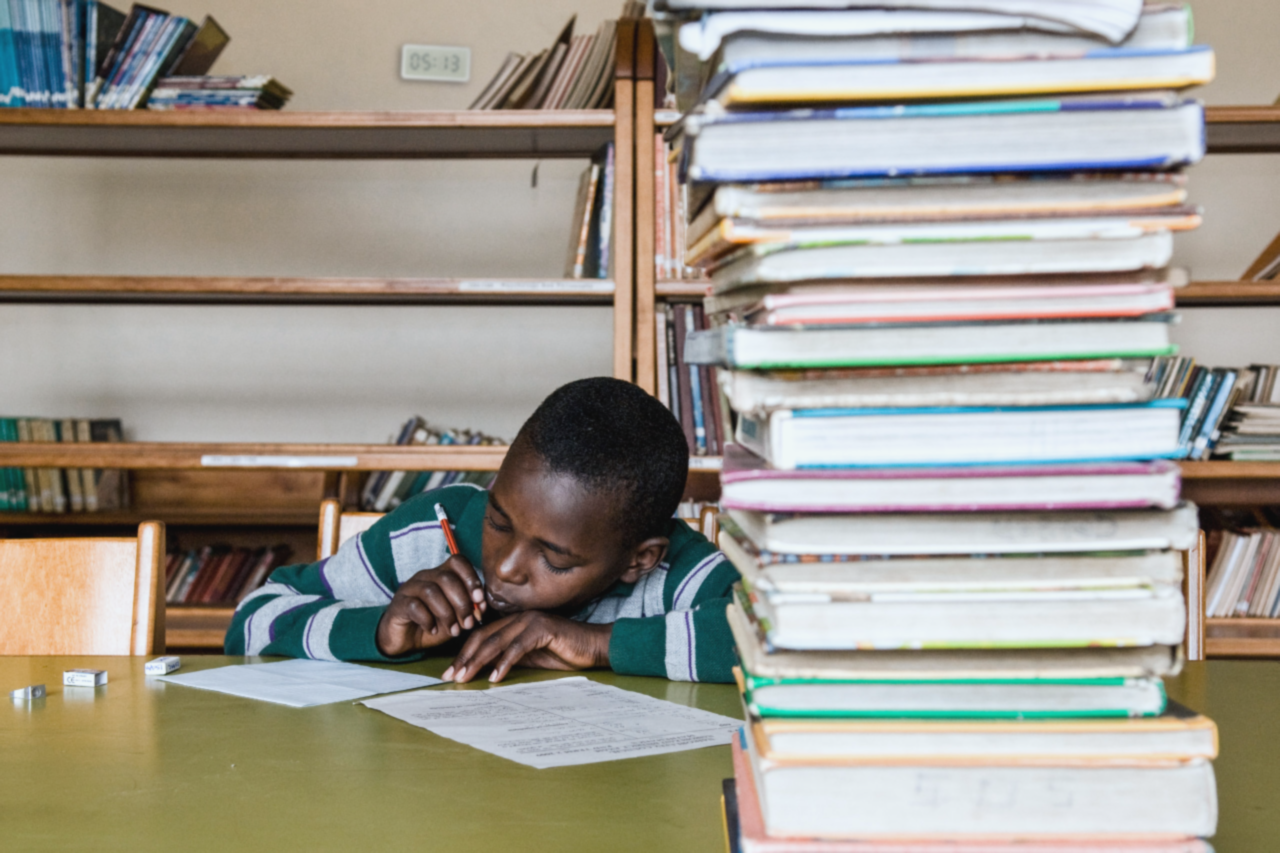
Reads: 5 h 13 min
